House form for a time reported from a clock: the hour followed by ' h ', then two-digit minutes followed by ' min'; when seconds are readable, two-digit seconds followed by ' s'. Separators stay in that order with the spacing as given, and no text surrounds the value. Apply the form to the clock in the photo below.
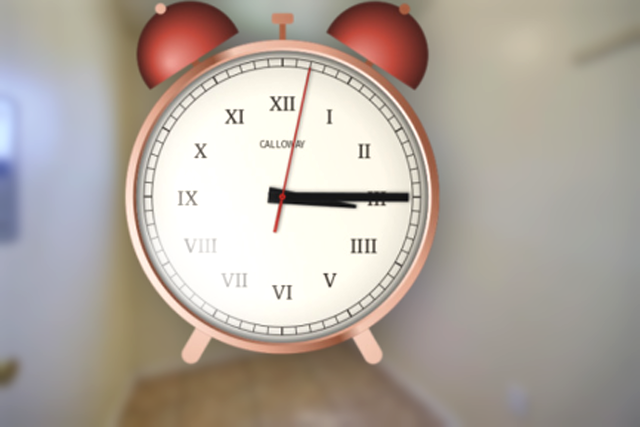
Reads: 3 h 15 min 02 s
